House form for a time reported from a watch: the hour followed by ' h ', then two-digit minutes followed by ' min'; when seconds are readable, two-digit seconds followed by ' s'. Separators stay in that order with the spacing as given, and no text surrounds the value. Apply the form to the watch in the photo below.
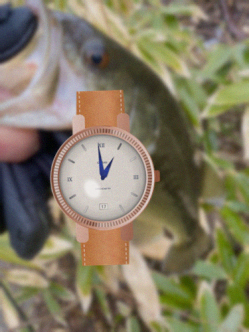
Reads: 12 h 59 min
